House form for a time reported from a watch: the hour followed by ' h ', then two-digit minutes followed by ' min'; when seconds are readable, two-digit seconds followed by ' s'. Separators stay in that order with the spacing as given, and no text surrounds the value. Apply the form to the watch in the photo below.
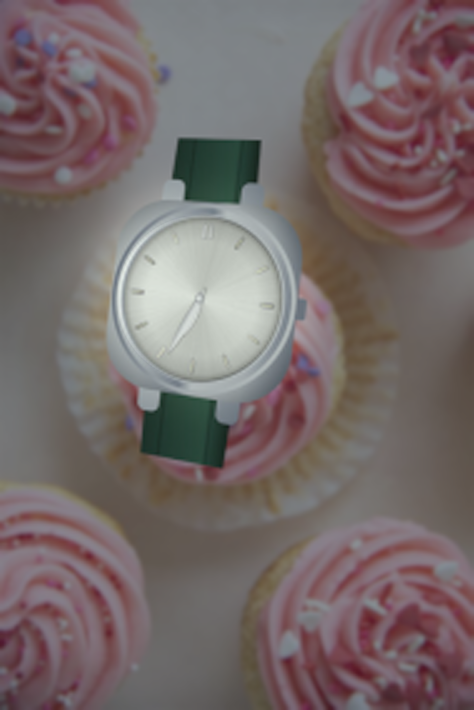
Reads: 6 h 34 min
